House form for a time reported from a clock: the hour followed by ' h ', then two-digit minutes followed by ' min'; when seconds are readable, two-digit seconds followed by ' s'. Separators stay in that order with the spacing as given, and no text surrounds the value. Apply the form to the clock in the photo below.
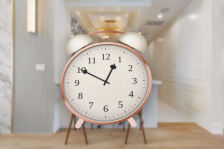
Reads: 12 h 50 min
